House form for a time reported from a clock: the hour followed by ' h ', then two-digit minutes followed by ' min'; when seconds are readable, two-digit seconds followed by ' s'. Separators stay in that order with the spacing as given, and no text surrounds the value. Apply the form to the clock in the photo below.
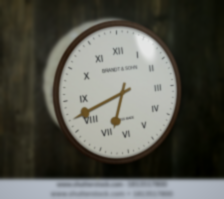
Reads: 6 h 42 min
